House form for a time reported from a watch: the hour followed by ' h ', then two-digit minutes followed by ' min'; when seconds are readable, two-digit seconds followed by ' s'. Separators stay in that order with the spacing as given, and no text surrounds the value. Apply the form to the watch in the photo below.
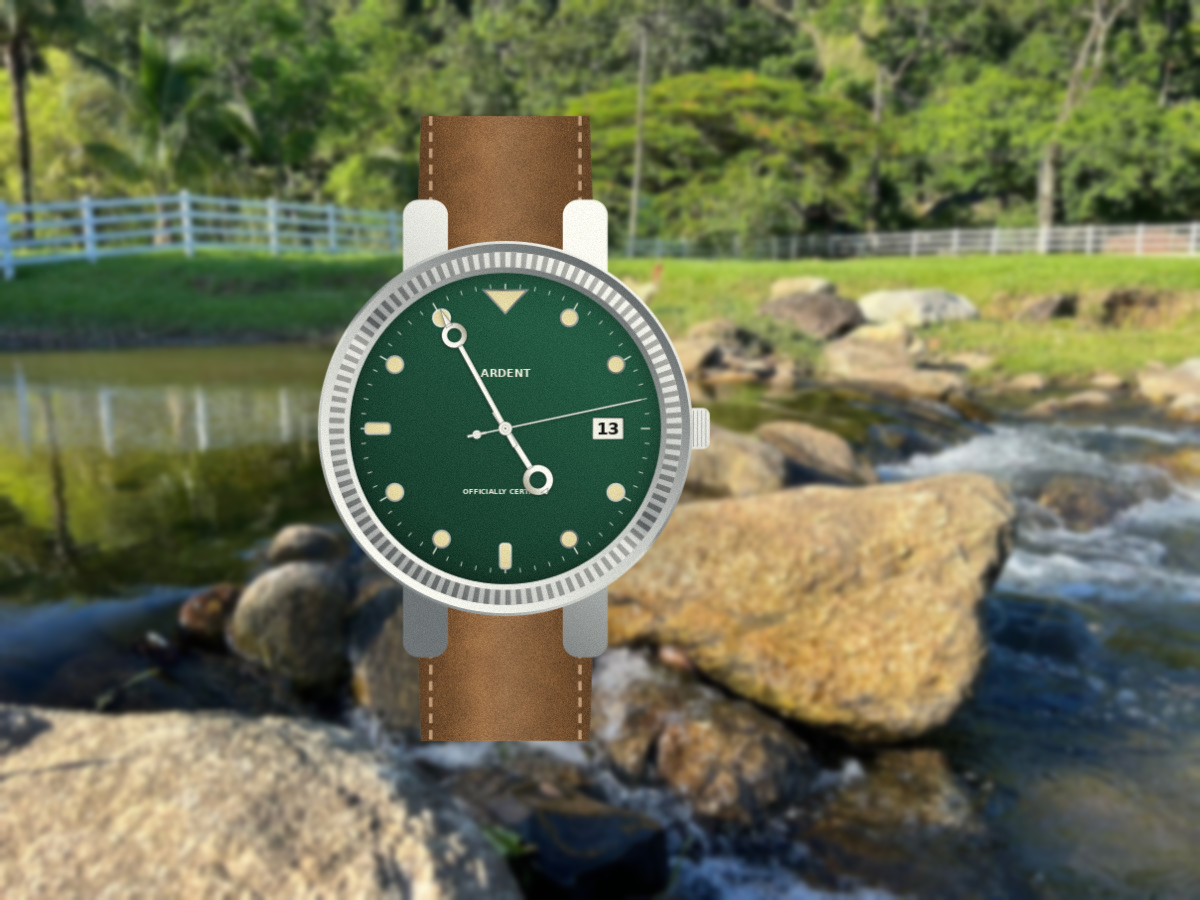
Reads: 4 h 55 min 13 s
